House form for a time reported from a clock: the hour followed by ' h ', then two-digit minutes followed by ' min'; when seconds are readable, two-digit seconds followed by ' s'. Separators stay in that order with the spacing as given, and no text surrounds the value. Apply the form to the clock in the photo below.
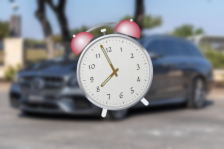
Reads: 7 h 58 min
